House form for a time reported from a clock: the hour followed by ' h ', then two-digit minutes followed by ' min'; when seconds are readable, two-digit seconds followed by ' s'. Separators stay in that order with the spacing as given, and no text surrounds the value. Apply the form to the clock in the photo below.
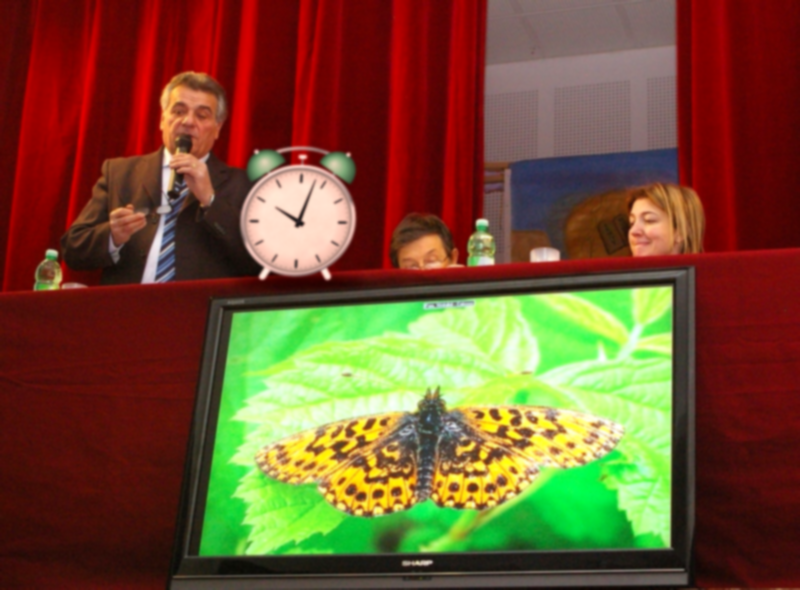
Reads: 10 h 03 min
